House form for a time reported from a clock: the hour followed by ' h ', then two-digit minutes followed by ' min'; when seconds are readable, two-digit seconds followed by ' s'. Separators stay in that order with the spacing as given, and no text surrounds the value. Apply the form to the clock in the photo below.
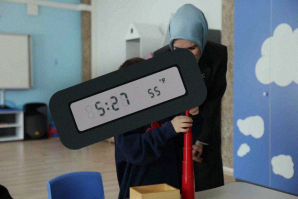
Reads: 5 h 27 min
